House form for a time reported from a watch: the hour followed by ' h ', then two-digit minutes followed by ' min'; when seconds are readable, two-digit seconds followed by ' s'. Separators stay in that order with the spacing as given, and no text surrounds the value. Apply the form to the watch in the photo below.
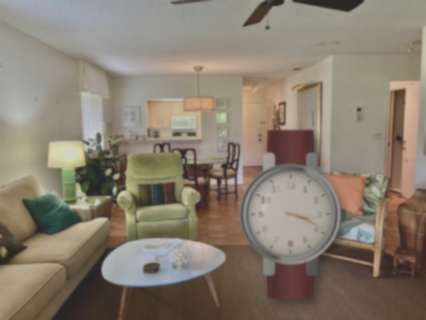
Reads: 3 h 19 min
